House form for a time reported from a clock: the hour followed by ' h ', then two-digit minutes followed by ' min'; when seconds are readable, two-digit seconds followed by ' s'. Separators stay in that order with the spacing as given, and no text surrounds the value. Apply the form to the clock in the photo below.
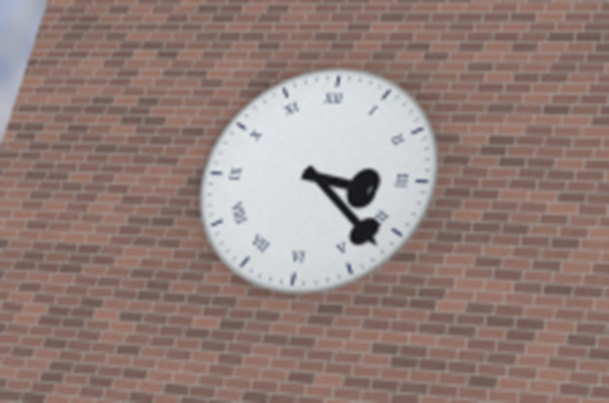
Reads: 3 h 22 min
